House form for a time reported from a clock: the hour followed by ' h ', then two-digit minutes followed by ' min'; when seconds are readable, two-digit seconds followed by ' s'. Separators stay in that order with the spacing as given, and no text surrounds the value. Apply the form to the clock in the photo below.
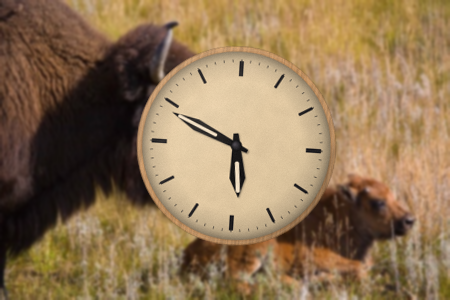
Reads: 5 h 49 min
